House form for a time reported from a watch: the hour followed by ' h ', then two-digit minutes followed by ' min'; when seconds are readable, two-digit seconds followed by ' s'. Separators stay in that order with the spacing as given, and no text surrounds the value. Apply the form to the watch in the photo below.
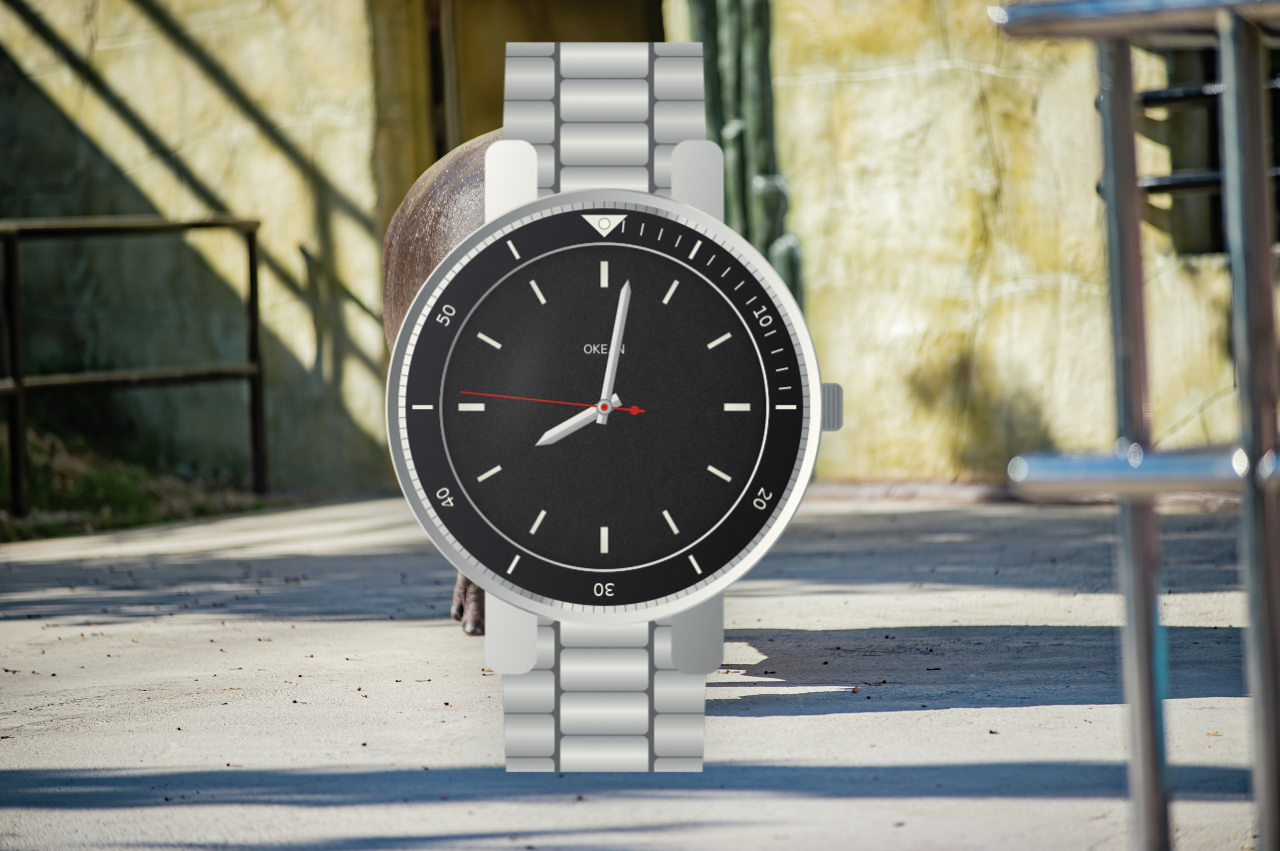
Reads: 8 h 01 min 46 s
